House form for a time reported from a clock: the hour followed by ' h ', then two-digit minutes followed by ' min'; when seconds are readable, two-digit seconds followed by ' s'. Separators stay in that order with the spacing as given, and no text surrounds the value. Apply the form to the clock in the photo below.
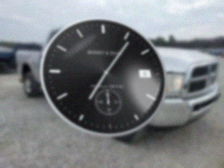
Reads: 7 h 06 min
